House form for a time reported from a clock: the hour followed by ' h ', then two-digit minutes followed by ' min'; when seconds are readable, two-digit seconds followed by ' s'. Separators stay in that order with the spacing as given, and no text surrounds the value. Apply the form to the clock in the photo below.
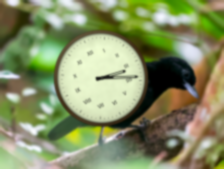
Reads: 3 h 19 min
